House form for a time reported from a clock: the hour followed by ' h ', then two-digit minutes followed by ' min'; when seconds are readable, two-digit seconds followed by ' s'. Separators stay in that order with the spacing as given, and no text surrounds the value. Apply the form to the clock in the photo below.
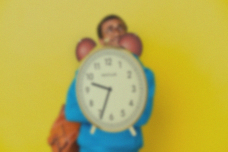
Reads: 9 h 34 min
